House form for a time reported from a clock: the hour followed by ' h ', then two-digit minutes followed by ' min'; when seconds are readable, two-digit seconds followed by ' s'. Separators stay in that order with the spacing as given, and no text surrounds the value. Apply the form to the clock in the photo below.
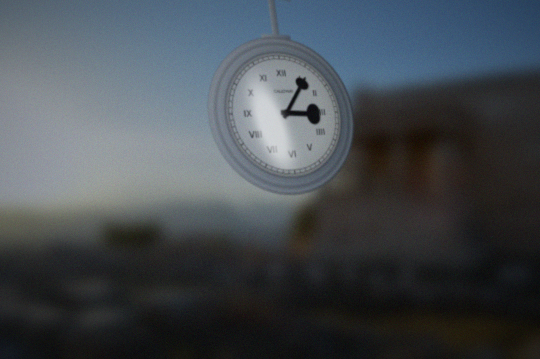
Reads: 3 h 06 min
